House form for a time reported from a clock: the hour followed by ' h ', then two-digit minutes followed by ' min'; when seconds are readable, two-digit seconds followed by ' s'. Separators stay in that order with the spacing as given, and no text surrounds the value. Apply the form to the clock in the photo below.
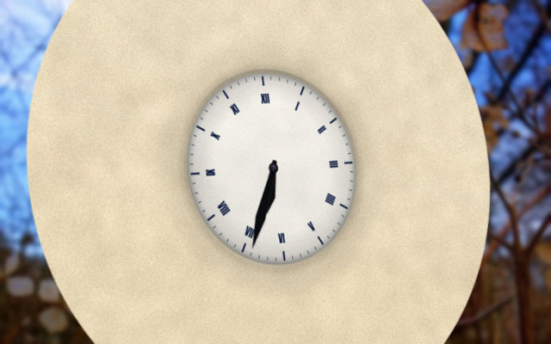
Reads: 6 h 34 min
